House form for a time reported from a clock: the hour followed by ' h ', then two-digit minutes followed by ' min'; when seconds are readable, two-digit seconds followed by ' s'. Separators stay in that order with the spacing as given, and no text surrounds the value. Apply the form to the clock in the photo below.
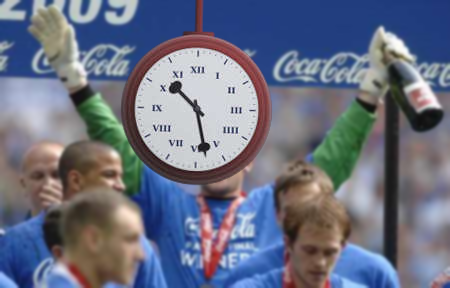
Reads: 10 h 28 min
